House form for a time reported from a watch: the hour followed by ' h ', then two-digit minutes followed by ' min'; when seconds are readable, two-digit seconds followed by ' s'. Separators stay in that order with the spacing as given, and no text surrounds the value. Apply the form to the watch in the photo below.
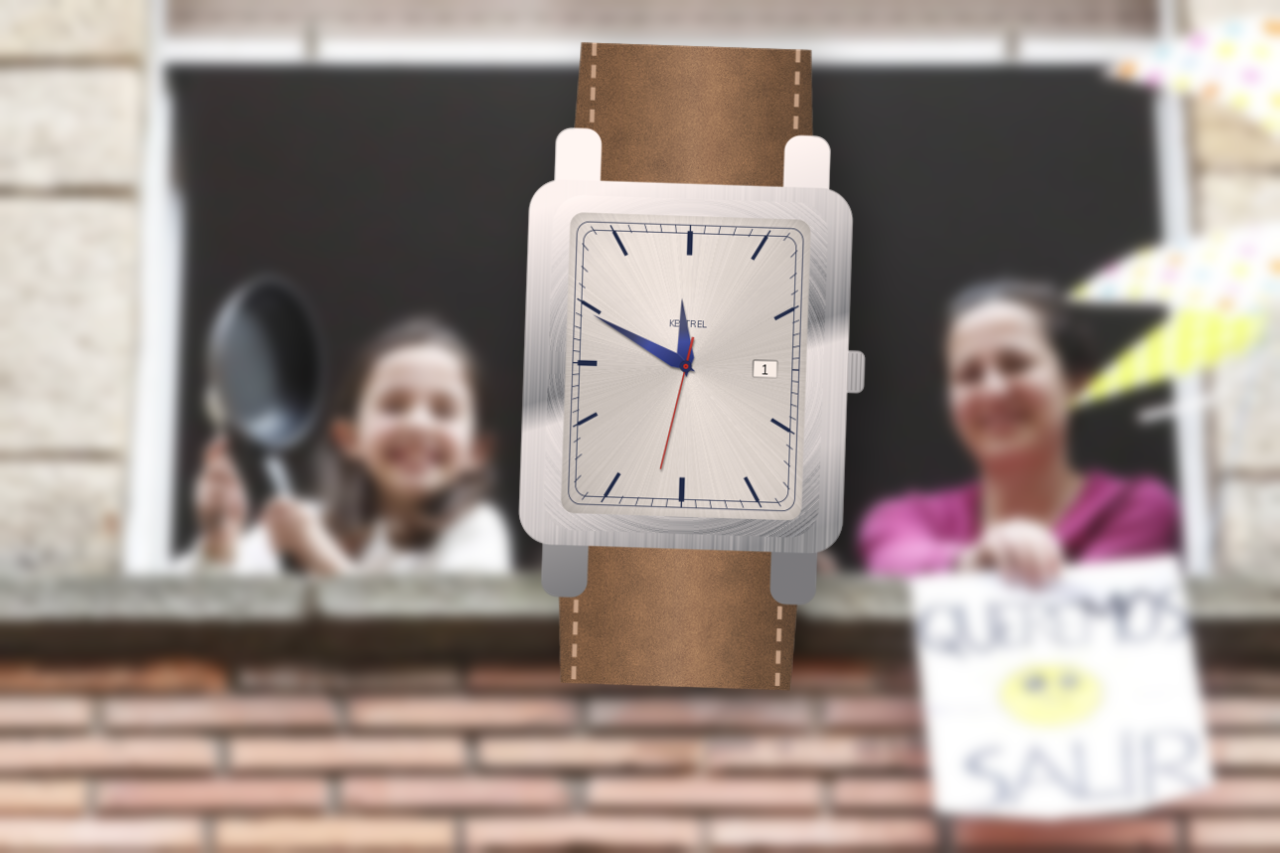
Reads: 11 h 49 min 32 s
